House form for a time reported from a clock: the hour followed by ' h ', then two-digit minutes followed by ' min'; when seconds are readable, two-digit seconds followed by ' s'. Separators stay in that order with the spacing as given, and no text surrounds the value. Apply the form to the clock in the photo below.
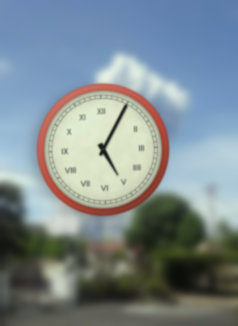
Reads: 5 h 05 min
